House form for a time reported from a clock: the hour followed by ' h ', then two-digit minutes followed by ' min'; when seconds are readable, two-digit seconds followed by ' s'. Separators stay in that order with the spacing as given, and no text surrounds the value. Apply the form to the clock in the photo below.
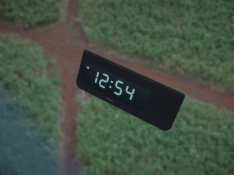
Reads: 12 h 54 min
